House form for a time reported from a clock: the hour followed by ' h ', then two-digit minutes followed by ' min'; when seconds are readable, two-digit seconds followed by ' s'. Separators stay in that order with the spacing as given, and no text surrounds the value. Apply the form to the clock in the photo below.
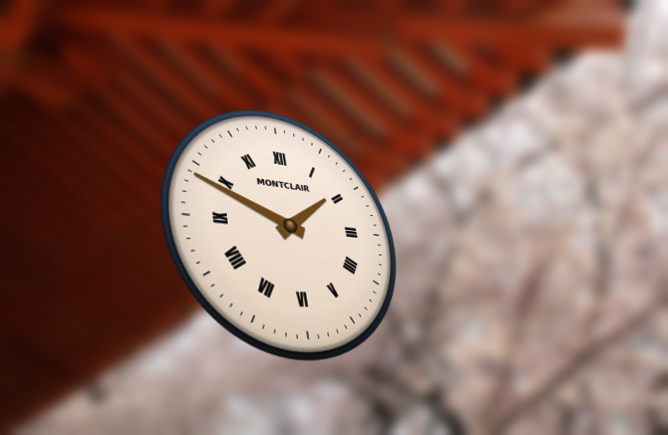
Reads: 1 h 49 min
